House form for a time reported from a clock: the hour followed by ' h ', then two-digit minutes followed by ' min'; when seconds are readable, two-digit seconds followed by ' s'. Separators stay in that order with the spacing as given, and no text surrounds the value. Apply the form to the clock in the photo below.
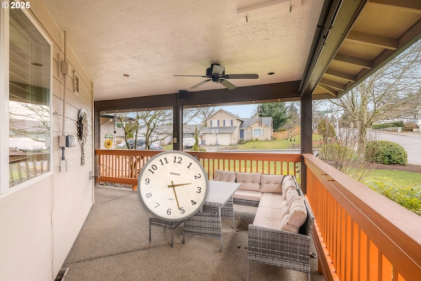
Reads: 2 h 26 min
